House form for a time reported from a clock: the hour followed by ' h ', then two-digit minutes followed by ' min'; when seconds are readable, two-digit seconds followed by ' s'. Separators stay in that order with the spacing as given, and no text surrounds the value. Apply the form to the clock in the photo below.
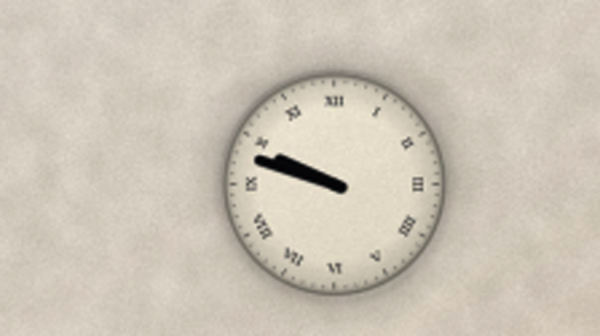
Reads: 9 h 48 min
